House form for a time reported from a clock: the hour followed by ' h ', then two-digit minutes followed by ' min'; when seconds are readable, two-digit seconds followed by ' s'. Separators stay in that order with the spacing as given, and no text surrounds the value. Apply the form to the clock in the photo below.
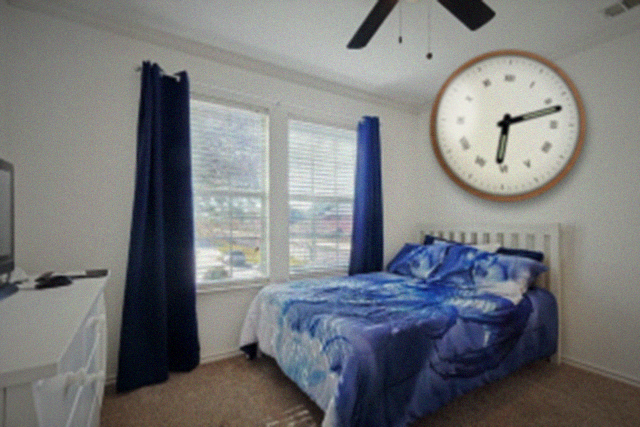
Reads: 6 h 12 min
